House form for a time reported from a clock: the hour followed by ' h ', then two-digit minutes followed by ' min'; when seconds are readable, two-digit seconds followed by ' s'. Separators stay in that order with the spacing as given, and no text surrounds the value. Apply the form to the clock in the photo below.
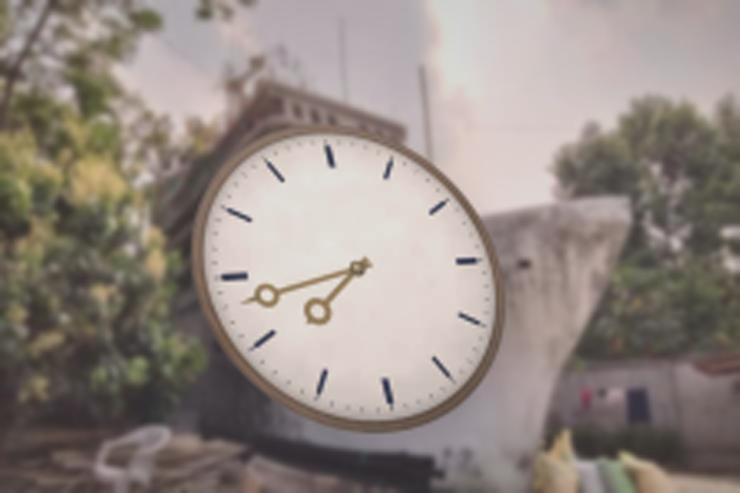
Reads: 7 h 43 min
